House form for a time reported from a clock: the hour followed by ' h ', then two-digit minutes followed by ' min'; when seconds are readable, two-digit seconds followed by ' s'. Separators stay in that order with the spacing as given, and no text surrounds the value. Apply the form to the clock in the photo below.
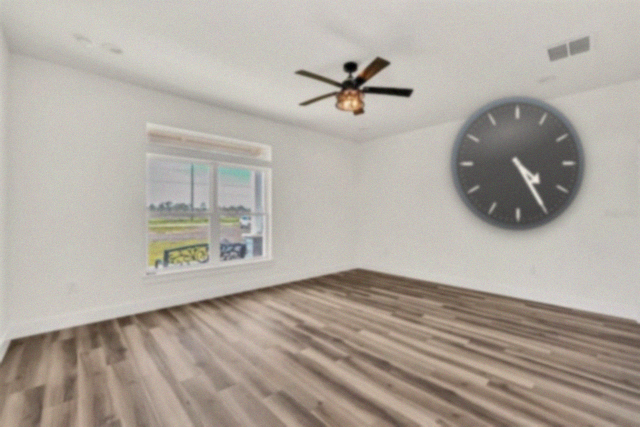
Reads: 4 h 25 min
